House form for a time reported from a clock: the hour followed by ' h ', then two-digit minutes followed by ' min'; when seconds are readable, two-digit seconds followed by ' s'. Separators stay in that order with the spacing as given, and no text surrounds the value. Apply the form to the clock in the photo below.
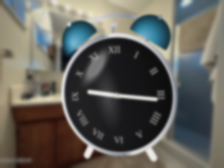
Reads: 9 h 16 min
